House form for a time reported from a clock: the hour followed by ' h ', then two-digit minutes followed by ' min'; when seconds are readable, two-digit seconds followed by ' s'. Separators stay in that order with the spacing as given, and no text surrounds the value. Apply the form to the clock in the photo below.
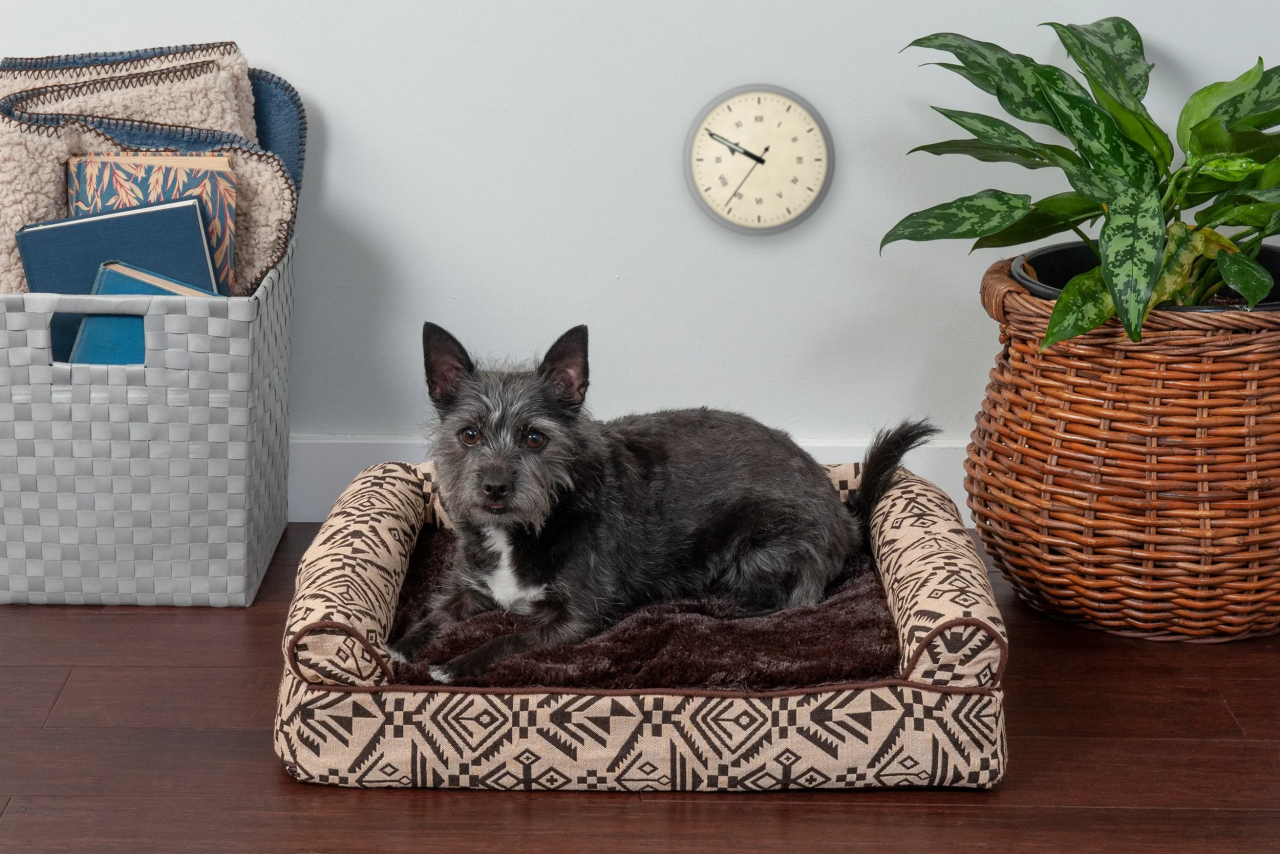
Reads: 9 h 49 min 36 s
